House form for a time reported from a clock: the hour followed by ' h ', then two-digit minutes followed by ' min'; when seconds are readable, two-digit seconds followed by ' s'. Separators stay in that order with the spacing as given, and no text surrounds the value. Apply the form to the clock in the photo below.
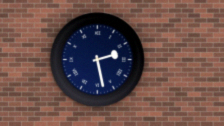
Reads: 2 h 28 min
